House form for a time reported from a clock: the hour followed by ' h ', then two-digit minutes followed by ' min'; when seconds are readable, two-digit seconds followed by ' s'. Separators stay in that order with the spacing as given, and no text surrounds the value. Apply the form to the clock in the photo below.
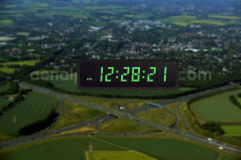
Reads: 12 h 28 min 21 s
